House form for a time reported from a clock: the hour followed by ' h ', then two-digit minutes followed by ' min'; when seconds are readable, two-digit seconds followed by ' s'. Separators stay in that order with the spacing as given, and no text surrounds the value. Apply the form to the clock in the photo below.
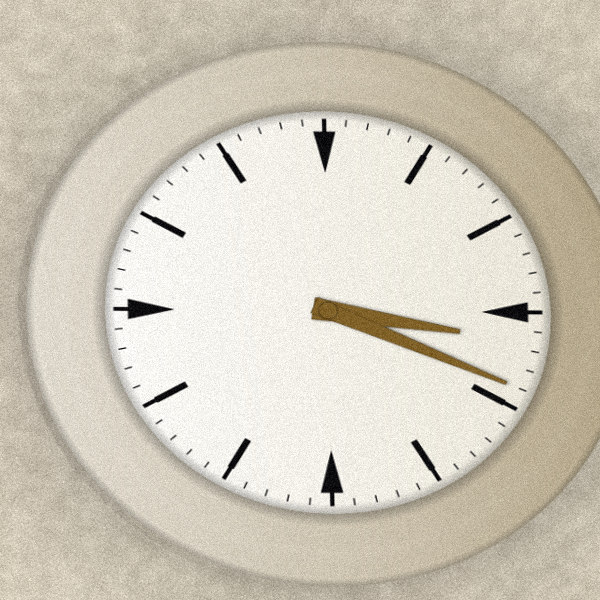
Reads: 3 h 19 min
